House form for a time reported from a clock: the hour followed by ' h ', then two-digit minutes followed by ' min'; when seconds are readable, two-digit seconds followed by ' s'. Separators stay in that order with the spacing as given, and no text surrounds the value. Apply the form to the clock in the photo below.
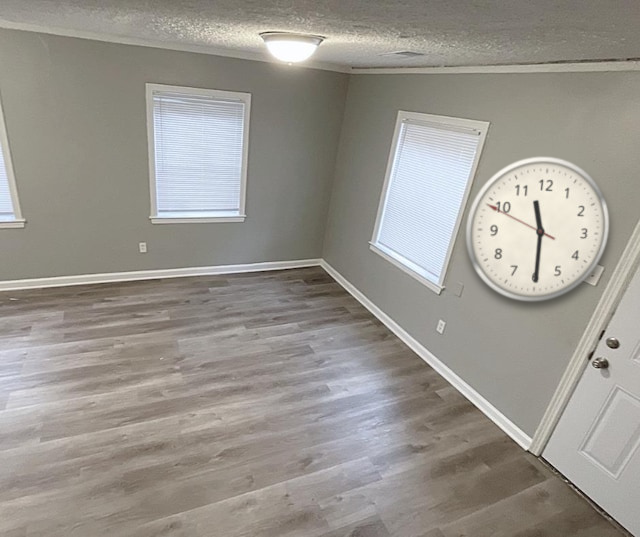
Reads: 11 h 29 min 49 s
